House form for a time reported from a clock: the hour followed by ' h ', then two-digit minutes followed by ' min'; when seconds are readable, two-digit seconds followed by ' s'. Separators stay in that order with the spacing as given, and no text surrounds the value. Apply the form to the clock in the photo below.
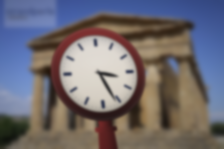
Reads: 3 h 26 min
